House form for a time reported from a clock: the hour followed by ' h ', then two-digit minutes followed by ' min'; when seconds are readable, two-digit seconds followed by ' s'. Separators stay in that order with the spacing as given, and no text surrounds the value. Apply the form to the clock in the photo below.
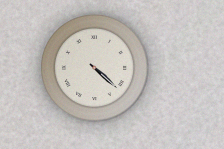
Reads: 4 h 22 min
